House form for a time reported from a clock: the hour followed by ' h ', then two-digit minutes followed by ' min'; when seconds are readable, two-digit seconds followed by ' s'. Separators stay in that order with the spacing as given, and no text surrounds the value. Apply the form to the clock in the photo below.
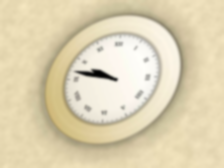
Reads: 9 h 47 min
